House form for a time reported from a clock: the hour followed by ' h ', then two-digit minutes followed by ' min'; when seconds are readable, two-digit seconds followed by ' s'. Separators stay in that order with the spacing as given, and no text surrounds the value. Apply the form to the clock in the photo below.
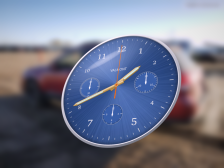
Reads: 1 h 41 min
